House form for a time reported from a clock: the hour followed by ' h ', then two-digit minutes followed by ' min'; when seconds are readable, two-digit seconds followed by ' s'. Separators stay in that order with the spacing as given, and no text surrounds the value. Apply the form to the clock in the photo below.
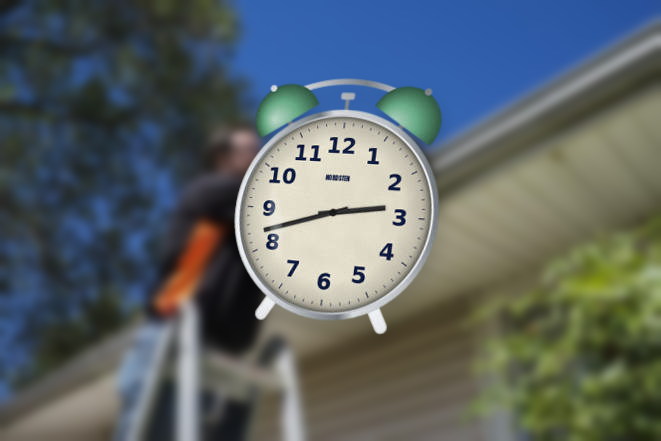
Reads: 2 h 42 min
